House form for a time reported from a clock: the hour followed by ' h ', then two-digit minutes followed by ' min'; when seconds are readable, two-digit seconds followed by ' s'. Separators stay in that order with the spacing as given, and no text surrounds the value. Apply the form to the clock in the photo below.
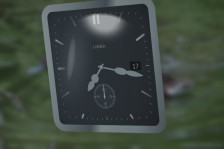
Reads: 7 h 17 min
